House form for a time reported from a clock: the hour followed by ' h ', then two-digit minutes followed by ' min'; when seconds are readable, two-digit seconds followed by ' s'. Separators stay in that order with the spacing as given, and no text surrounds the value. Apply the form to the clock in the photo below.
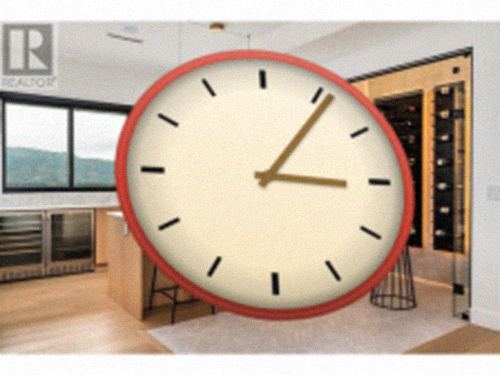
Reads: 3 h 06 min
